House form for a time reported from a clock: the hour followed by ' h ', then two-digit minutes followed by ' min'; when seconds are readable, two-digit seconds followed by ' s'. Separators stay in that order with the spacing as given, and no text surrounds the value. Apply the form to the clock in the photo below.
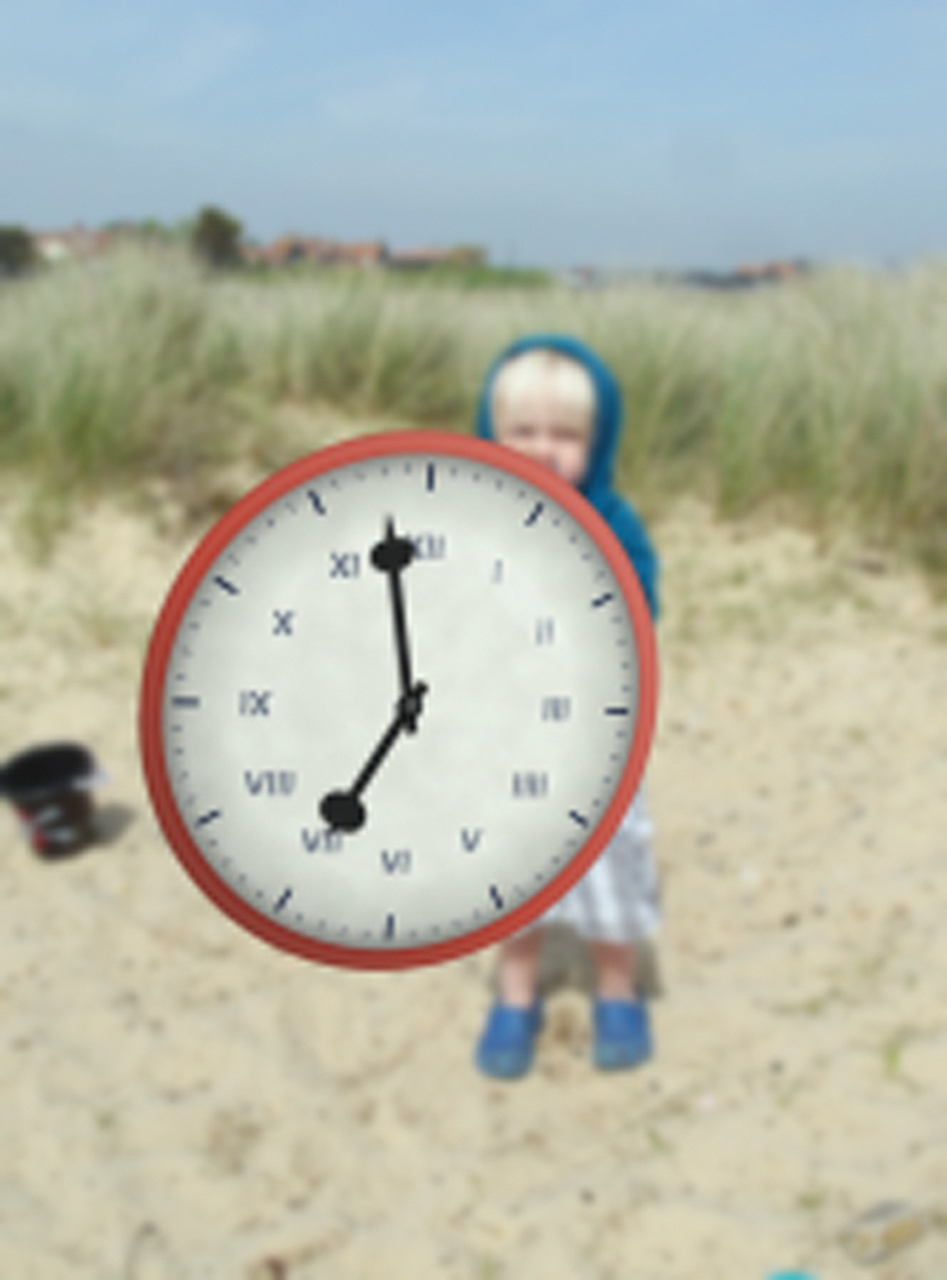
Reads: 6 h 58 min
